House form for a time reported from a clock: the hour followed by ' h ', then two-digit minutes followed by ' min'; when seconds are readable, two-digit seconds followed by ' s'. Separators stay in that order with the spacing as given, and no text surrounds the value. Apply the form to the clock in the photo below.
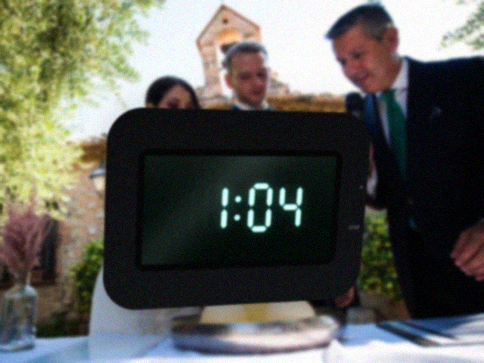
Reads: 1 h 04 min
